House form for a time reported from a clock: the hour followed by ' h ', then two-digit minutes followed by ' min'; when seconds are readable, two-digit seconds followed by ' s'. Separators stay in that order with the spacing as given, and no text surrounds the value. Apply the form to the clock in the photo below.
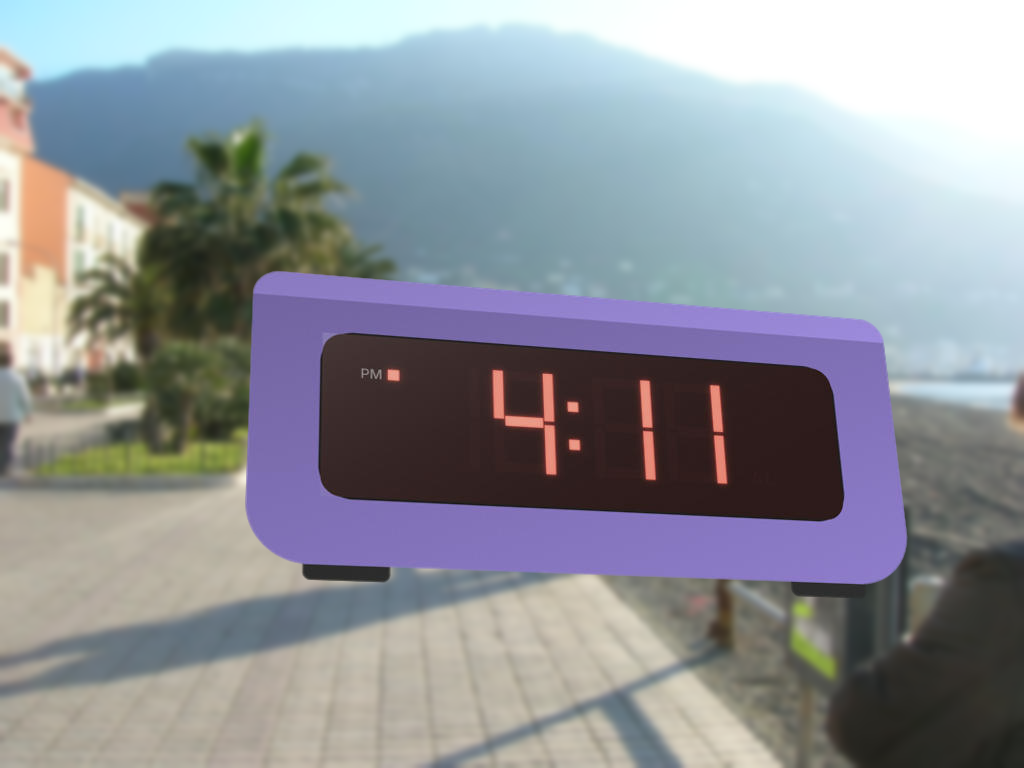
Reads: 4 h 11 min
